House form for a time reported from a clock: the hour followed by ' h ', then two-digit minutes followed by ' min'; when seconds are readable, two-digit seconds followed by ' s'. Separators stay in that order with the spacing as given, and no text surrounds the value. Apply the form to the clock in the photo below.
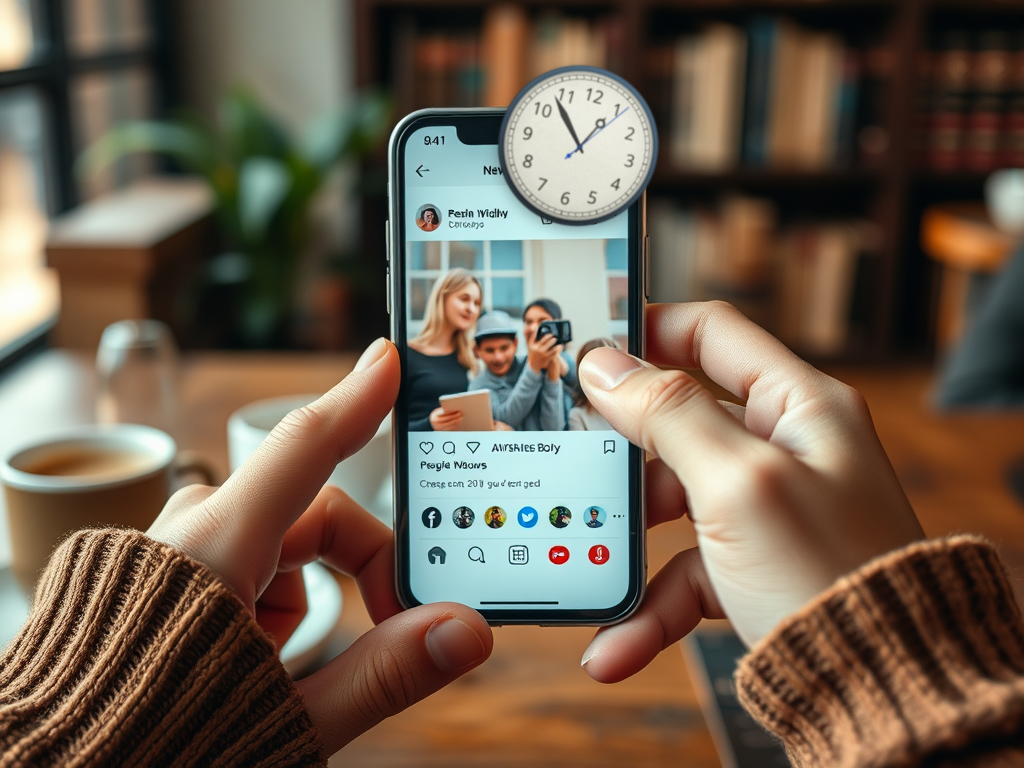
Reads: 12 h 53 min 06 s
